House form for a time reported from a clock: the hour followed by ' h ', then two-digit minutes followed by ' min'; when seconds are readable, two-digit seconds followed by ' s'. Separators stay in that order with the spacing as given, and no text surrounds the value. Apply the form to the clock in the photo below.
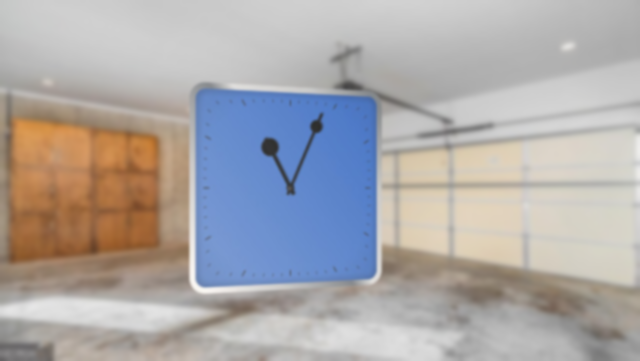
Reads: 11 h 04 min
